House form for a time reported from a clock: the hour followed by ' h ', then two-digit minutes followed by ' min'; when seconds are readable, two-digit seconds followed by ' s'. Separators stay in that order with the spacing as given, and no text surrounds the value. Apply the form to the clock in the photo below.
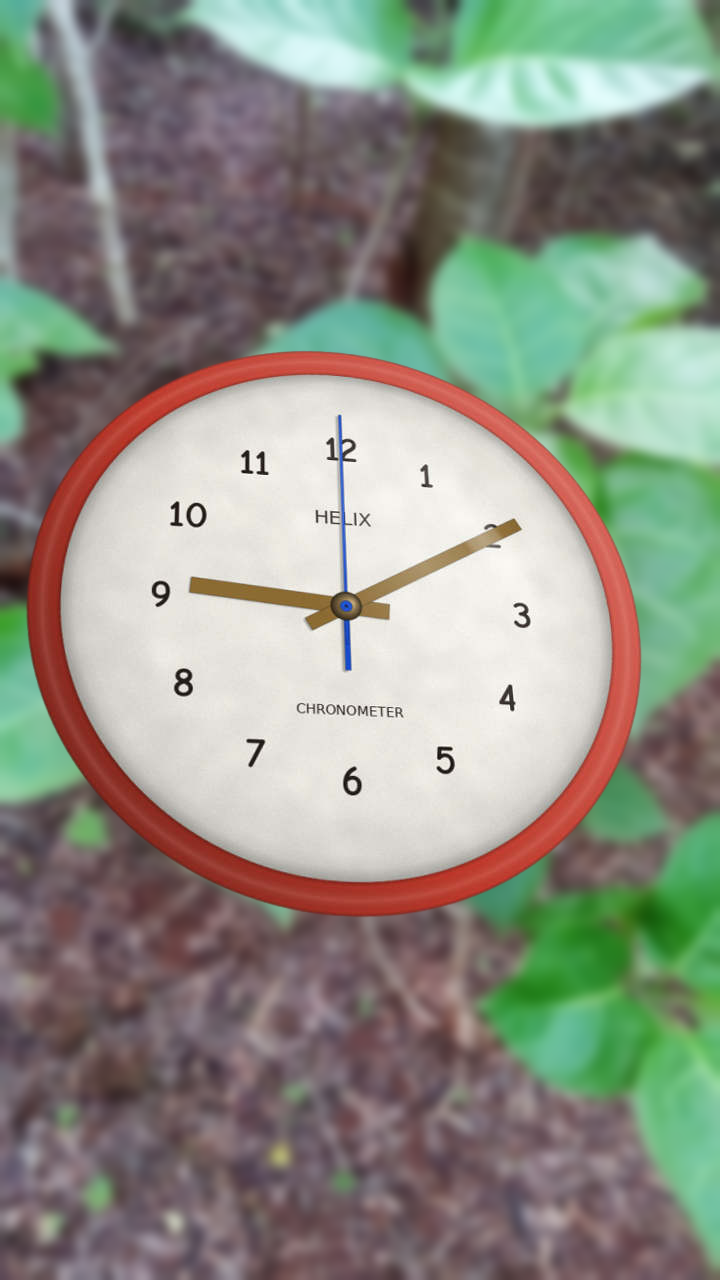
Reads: 9 h 10 min 00 s
